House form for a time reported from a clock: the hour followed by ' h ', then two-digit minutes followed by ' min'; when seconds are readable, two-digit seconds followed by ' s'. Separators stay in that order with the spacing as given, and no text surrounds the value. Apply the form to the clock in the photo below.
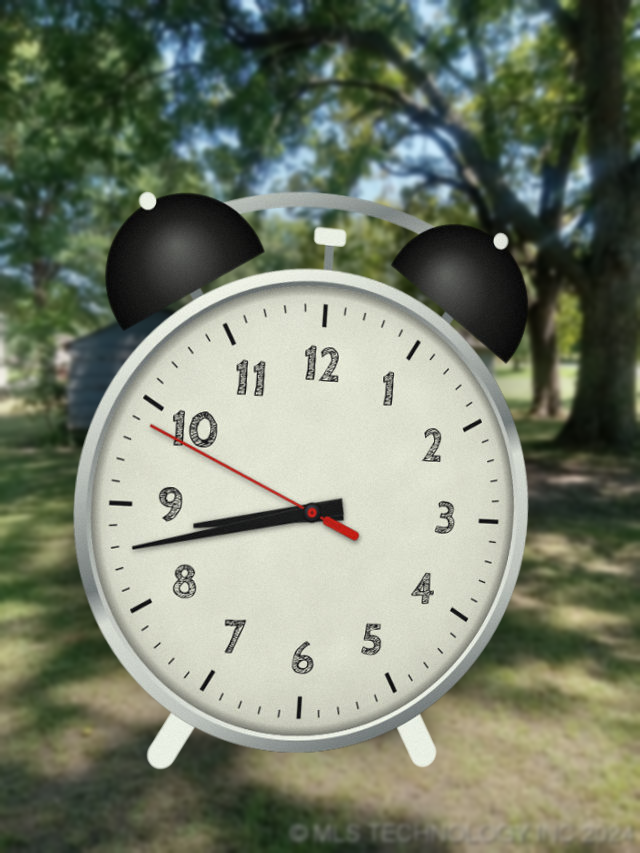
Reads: 8 h 42 min 49 s
